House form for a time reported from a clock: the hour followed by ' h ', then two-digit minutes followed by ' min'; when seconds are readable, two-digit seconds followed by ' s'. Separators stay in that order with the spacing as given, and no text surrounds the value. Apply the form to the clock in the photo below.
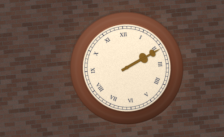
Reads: 2 h 11 min
